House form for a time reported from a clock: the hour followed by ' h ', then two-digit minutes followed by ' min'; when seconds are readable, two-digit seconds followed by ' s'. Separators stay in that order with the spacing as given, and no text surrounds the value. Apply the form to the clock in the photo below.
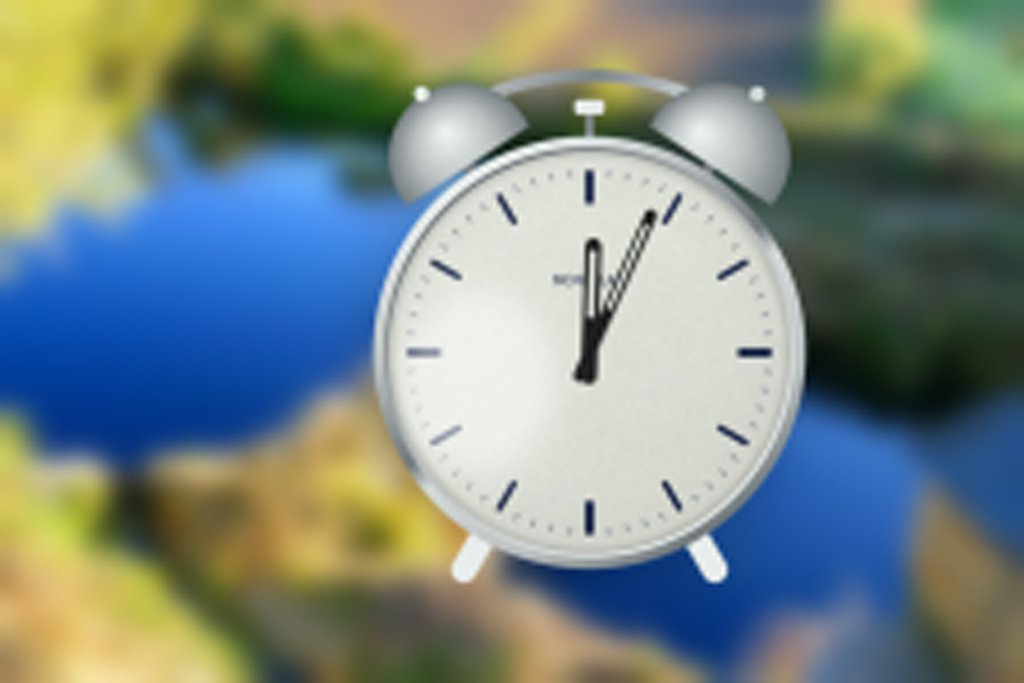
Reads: 12 h 04 min
